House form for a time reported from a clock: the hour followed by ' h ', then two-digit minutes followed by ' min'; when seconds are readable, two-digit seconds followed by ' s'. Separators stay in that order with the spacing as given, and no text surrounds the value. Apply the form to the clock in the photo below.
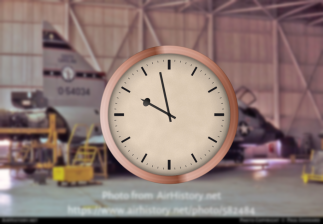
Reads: 9 h 58 min
